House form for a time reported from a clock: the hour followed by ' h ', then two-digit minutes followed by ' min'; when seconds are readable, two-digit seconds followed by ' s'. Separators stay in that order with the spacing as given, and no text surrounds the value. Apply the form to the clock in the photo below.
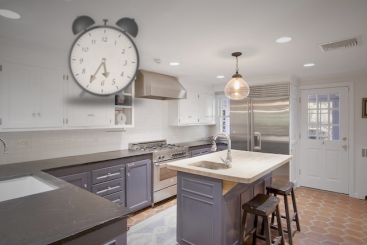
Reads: 5 h 35 min
